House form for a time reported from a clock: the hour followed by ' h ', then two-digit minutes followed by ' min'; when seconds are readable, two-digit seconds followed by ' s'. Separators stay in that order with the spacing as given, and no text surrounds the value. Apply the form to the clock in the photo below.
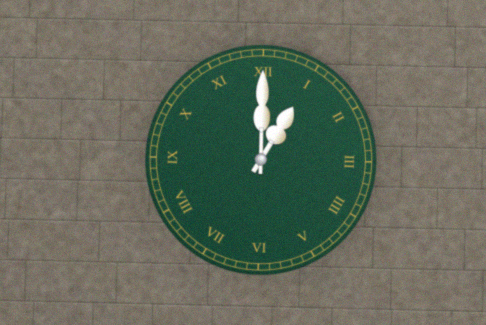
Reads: 1 h 00 min
